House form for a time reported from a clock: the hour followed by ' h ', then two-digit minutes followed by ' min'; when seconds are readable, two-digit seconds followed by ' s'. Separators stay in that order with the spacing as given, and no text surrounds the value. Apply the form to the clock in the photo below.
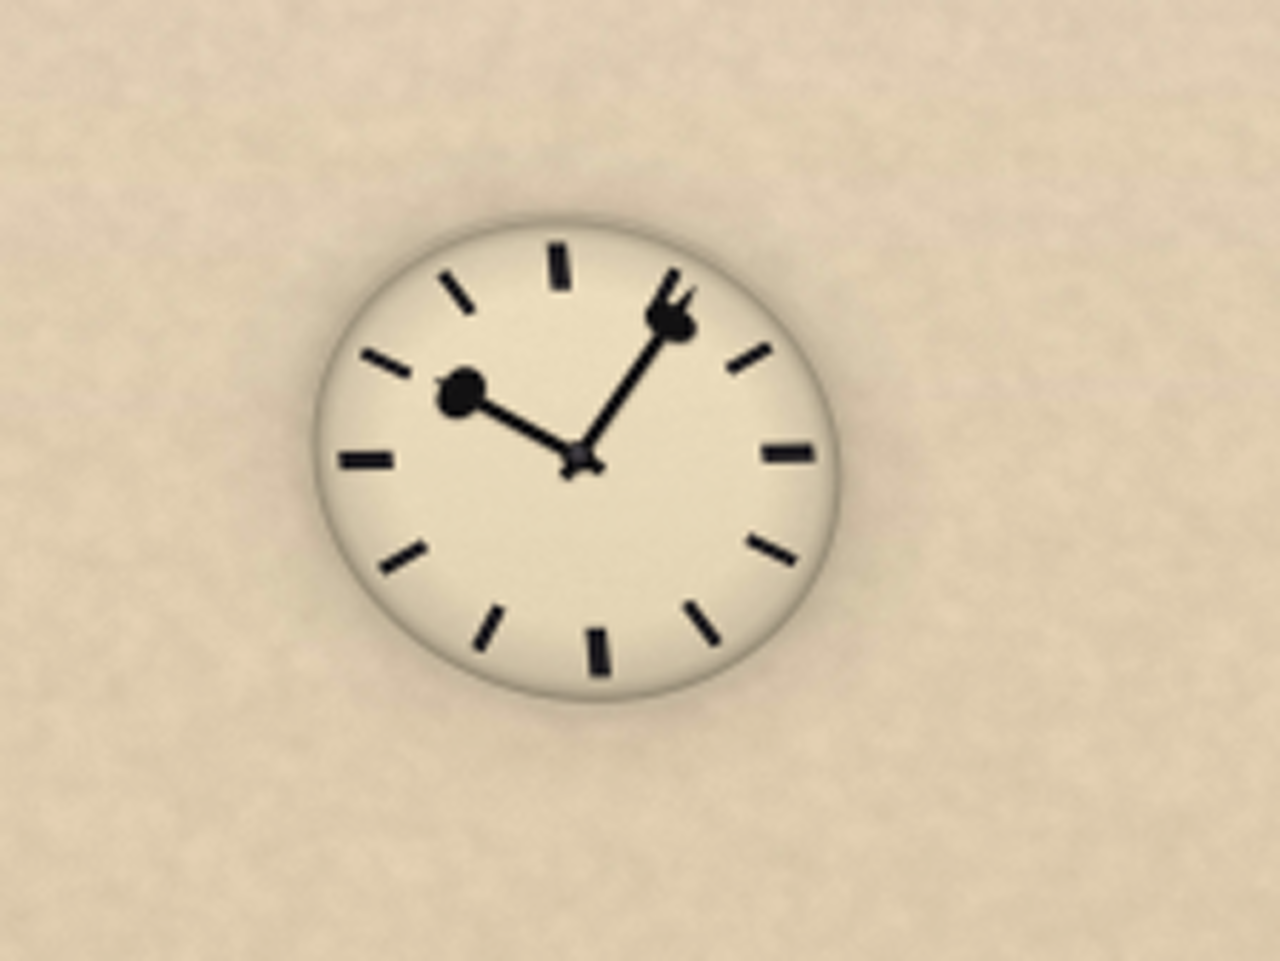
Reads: 10 h 06 min
